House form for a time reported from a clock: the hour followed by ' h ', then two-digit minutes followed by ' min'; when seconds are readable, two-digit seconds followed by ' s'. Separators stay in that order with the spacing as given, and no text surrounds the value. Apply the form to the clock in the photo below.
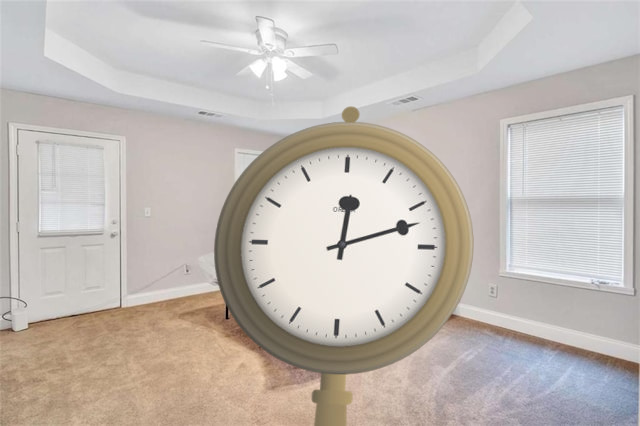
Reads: 12 h 12 min
